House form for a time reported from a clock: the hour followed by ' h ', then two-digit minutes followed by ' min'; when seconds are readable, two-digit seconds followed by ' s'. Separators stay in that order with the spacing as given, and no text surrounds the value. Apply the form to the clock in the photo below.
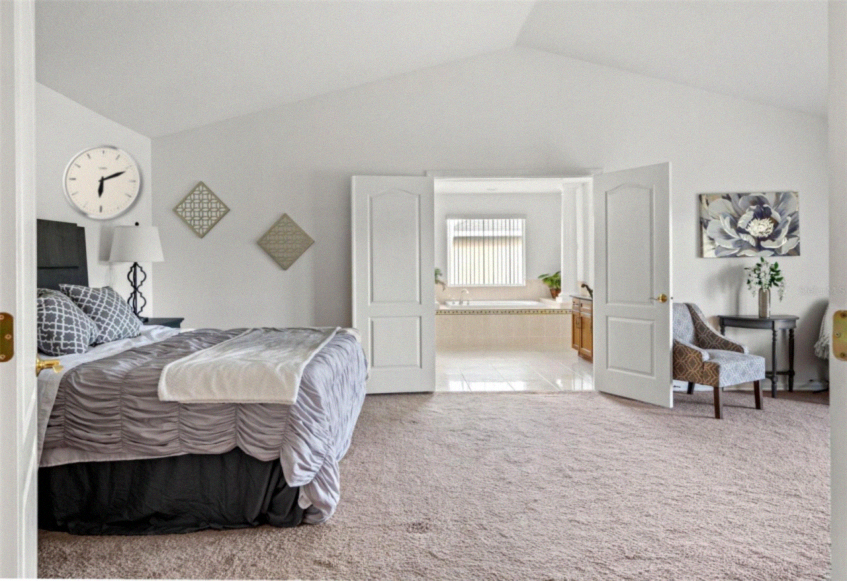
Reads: 6 h 11 min
